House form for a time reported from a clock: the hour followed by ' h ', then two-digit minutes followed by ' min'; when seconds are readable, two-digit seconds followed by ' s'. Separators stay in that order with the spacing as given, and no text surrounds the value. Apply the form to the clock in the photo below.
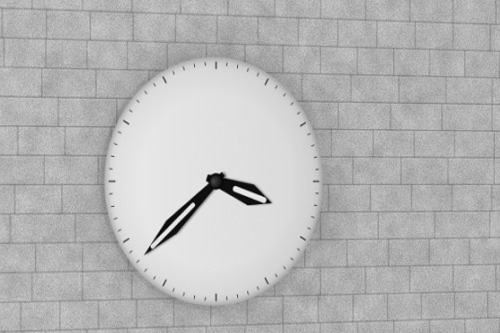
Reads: 3 h 38 min
